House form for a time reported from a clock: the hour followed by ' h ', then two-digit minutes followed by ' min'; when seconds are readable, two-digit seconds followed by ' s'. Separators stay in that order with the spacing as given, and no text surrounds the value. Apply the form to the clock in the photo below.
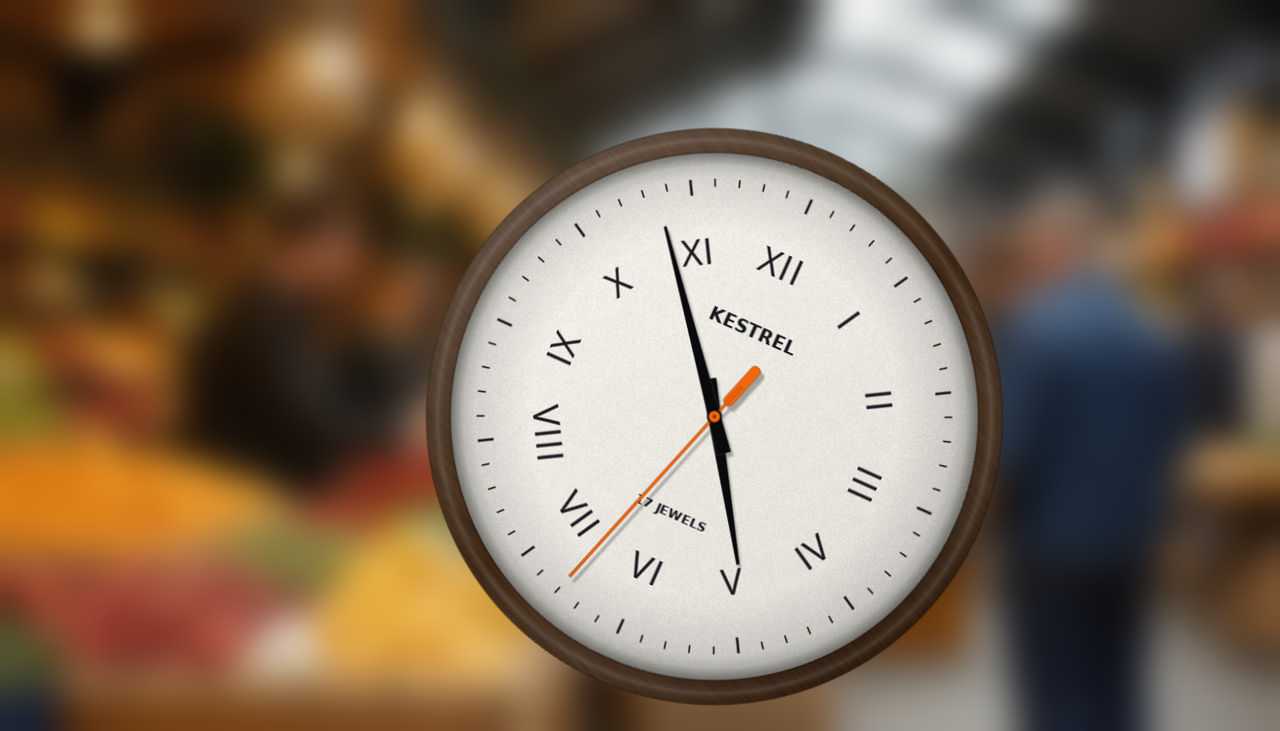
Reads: 4 h 53 min 33 s
